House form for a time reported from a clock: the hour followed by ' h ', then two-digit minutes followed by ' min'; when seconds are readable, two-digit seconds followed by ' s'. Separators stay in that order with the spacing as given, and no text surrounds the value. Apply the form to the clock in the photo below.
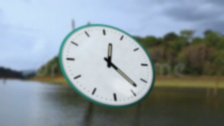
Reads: 12 h 23 min
